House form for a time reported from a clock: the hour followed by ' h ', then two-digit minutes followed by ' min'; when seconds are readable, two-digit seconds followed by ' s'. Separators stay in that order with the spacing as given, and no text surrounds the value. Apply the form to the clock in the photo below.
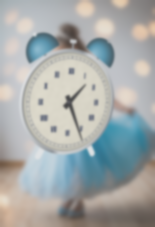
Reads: 1 h 26 min
